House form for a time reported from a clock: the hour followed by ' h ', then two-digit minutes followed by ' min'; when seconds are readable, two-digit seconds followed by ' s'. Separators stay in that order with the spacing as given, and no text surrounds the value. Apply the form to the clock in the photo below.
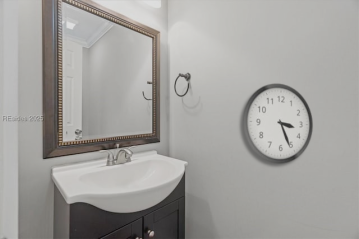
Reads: 3 h 26 min
